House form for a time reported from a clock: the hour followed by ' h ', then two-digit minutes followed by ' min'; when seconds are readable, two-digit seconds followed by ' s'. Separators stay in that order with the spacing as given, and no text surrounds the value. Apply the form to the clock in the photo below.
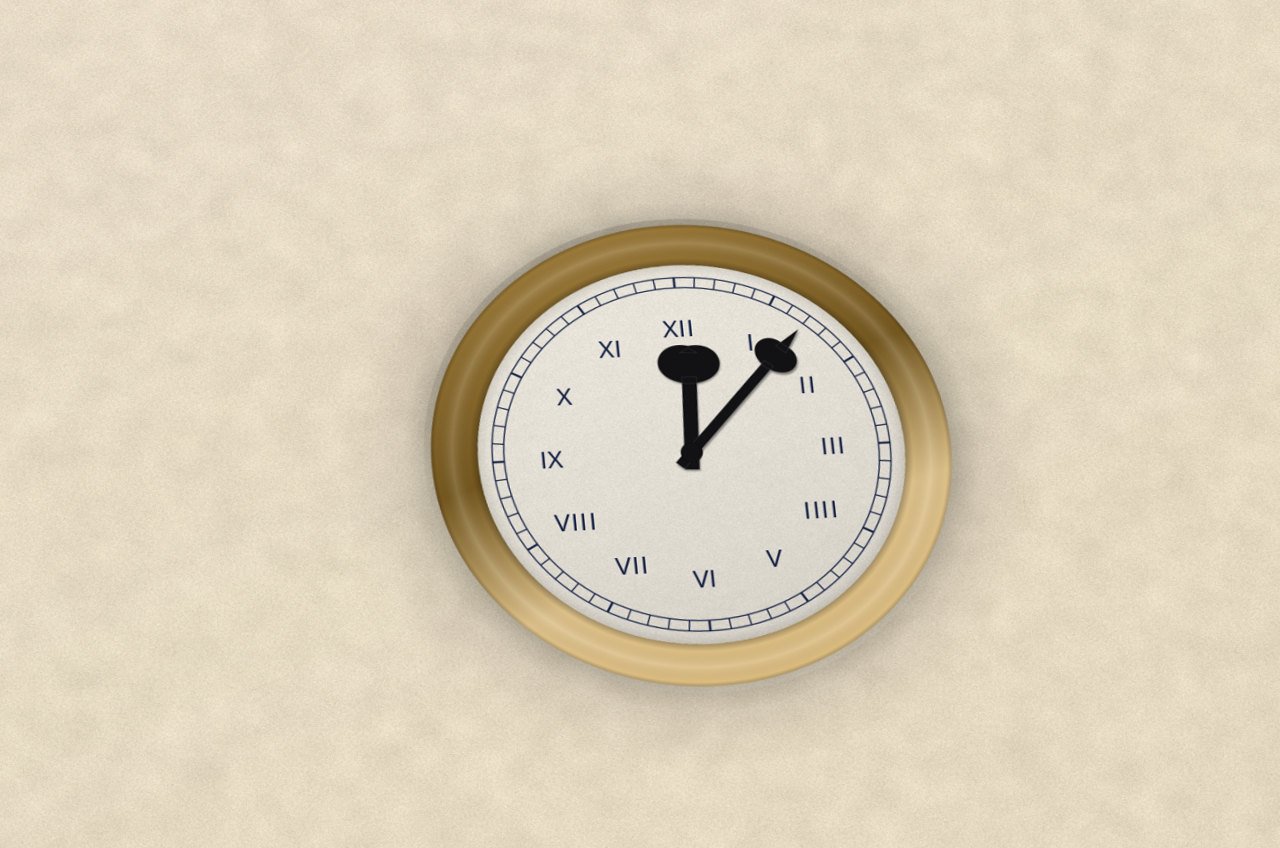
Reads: 12 h 07 min
